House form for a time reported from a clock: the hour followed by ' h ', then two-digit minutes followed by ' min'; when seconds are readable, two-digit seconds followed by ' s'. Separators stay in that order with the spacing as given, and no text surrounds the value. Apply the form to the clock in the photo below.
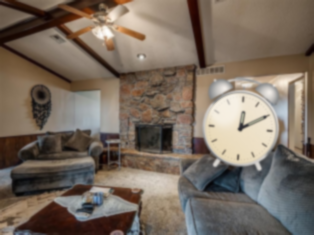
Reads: 12 h 10 min
